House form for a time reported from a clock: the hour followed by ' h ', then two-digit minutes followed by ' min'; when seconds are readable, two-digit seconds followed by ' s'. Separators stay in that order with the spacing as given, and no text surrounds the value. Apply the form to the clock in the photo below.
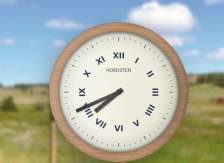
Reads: 7 h 41 min
